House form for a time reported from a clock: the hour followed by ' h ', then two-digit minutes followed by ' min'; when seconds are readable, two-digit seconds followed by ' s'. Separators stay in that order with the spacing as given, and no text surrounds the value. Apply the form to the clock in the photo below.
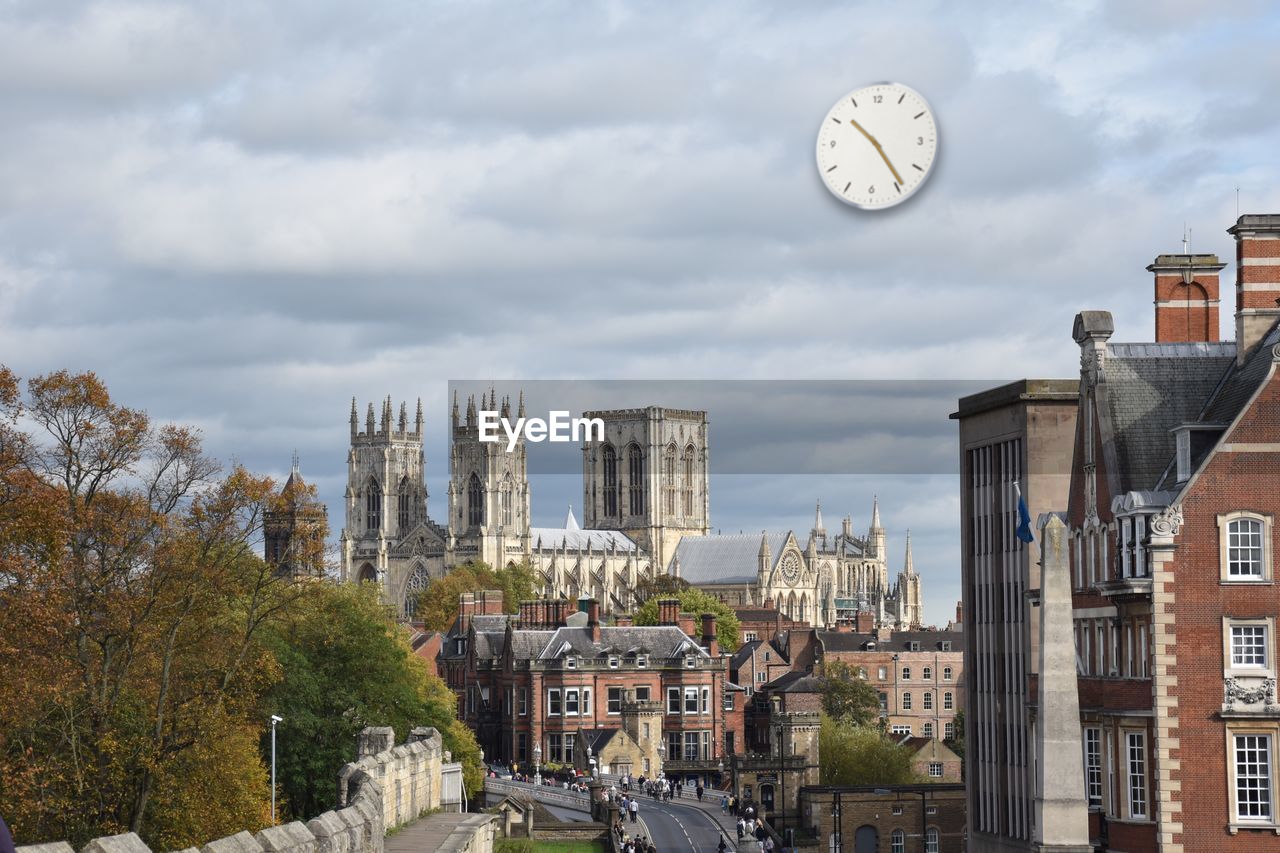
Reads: 10 h 24 min
